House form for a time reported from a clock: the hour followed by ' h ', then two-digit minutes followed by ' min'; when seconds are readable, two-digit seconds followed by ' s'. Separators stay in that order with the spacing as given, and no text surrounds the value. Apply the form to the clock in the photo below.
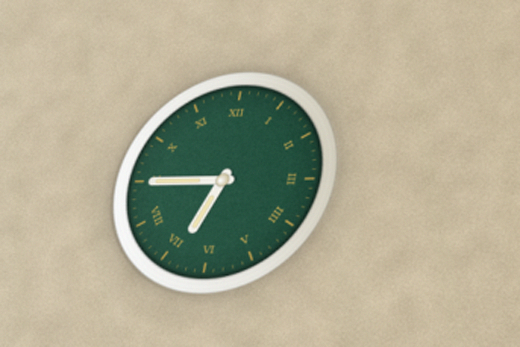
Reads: 6 h 45 min
